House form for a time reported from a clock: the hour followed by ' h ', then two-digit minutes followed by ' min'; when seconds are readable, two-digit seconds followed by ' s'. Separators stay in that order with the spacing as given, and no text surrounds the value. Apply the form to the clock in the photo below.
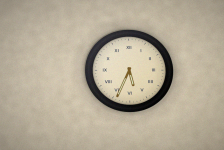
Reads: 5 h 34 min
